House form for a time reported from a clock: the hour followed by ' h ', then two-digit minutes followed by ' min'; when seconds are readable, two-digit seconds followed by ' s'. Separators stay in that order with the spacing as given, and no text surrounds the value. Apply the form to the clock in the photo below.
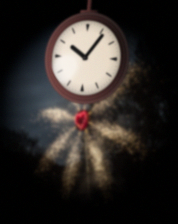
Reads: 10 h 06 min
